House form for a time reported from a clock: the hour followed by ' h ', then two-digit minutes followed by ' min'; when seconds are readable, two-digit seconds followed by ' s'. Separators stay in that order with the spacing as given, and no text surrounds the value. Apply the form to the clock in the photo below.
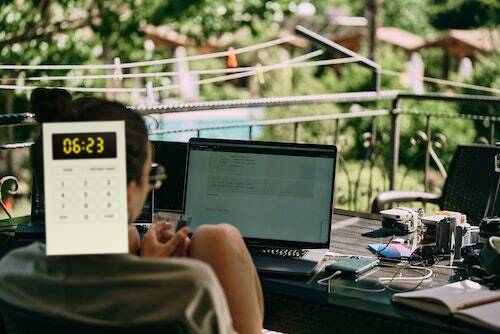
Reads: 6 h 23 min
